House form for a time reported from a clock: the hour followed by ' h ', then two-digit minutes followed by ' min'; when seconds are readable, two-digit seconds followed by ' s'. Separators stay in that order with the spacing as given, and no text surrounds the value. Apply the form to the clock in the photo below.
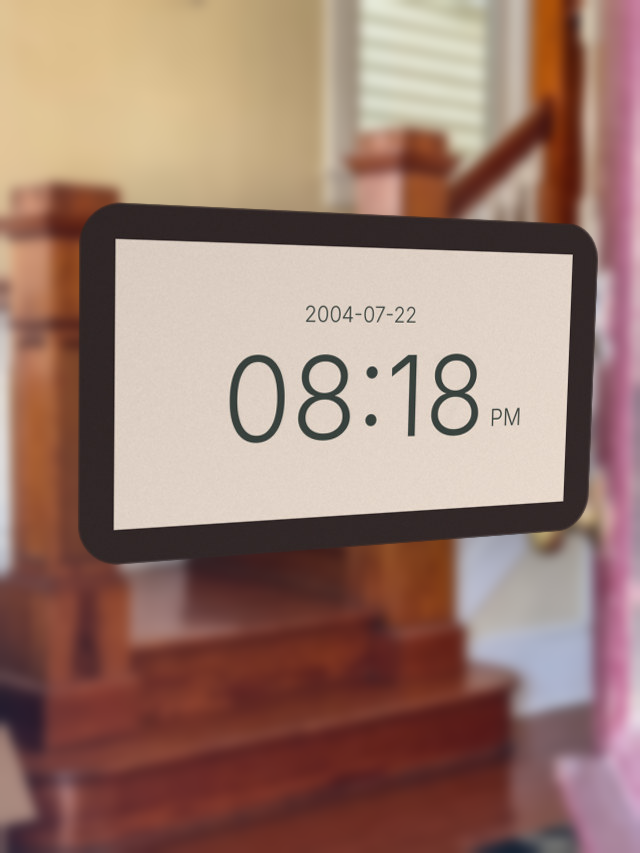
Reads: 8 h 18 min
